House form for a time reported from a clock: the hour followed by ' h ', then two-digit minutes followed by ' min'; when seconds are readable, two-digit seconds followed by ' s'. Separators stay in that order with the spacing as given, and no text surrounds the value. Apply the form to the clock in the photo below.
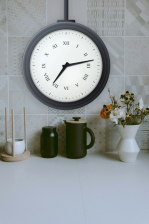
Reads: 7 h 13 min
